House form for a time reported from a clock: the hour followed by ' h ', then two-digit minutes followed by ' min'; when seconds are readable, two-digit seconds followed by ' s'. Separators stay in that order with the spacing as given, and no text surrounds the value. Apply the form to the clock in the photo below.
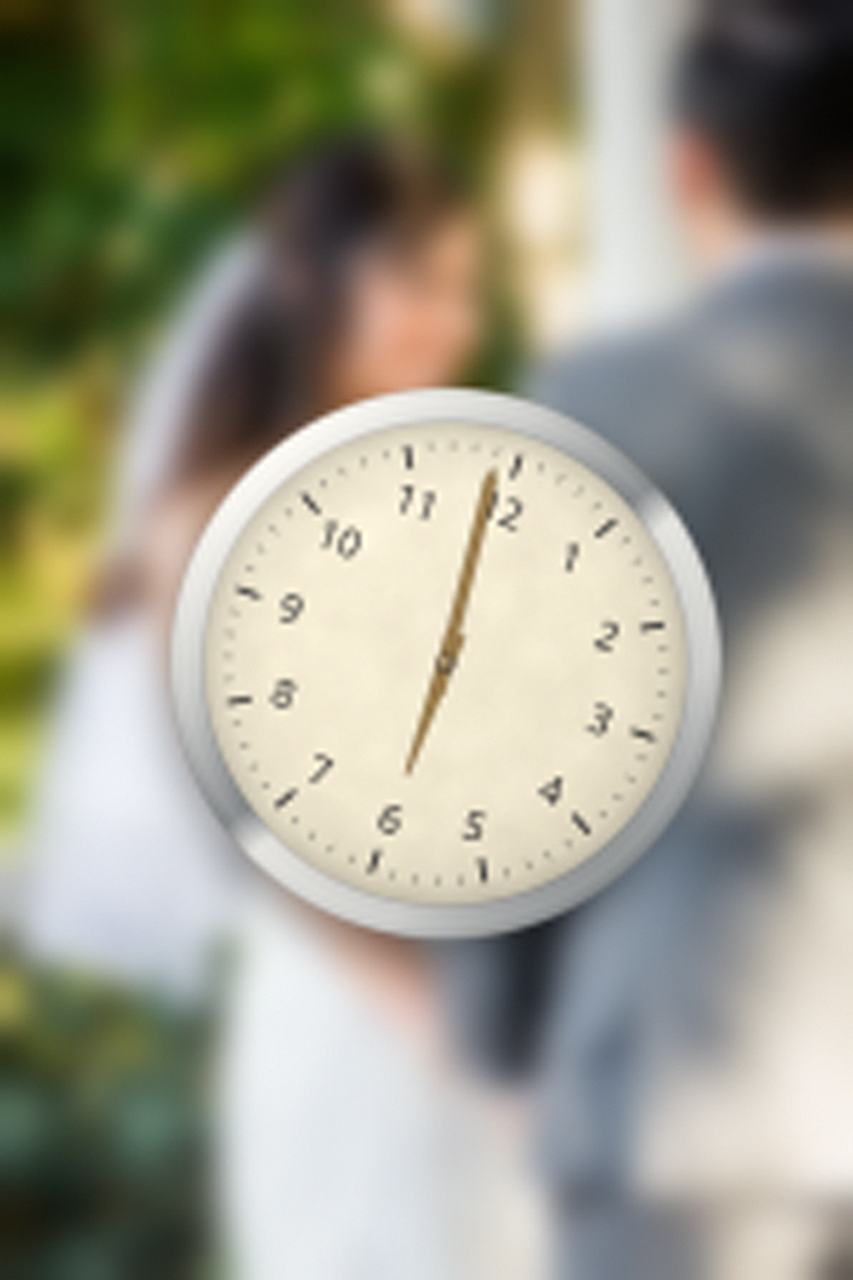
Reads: 5 h 59 min
